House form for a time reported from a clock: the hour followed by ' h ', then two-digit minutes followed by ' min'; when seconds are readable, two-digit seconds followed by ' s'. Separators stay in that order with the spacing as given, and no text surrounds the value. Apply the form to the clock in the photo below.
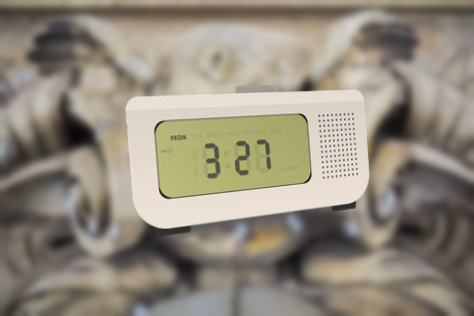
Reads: 3 h 27 min
